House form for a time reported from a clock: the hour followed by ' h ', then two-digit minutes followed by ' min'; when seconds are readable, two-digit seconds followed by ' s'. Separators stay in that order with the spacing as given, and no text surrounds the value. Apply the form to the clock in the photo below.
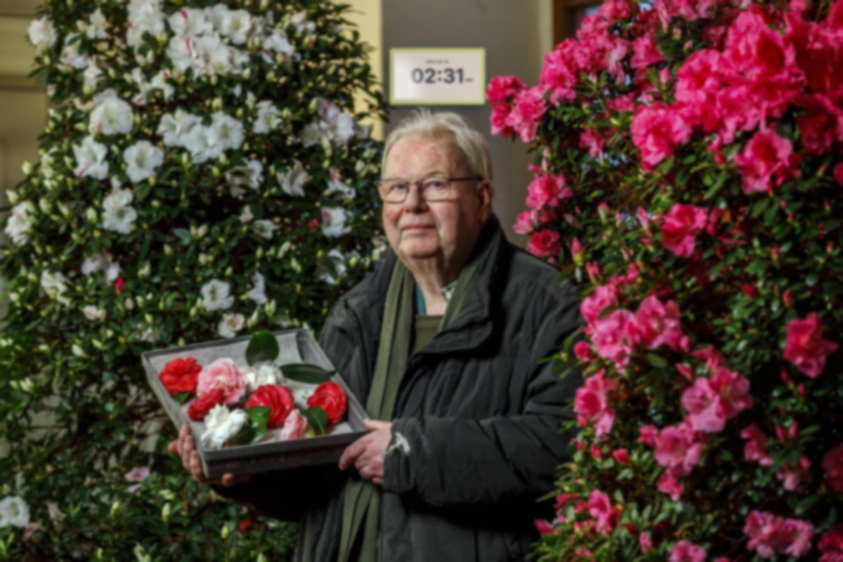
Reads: 2 h 31 min
